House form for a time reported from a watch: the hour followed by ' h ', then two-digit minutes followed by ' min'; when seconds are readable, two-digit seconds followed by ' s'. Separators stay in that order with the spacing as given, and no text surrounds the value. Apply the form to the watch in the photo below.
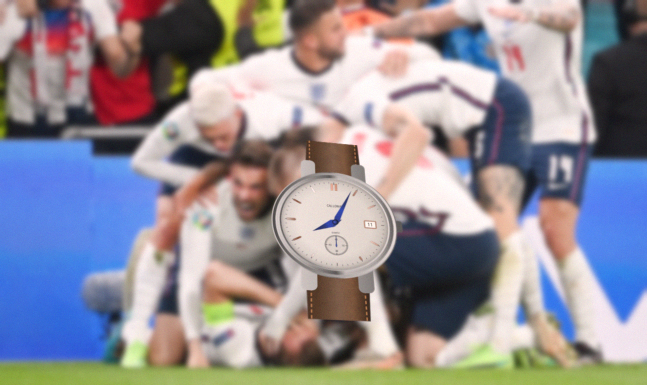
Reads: 8 h 04 min
